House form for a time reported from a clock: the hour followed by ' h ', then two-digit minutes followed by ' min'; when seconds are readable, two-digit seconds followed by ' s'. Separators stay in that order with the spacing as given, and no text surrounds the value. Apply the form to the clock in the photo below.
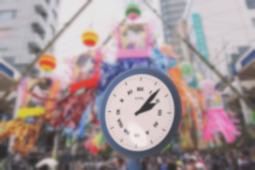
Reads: 2 h 07 min
